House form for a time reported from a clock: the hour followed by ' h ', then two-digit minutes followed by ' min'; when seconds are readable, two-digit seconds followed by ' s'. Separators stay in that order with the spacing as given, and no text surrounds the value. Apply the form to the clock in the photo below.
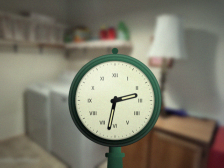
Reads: 2 h 32 min
